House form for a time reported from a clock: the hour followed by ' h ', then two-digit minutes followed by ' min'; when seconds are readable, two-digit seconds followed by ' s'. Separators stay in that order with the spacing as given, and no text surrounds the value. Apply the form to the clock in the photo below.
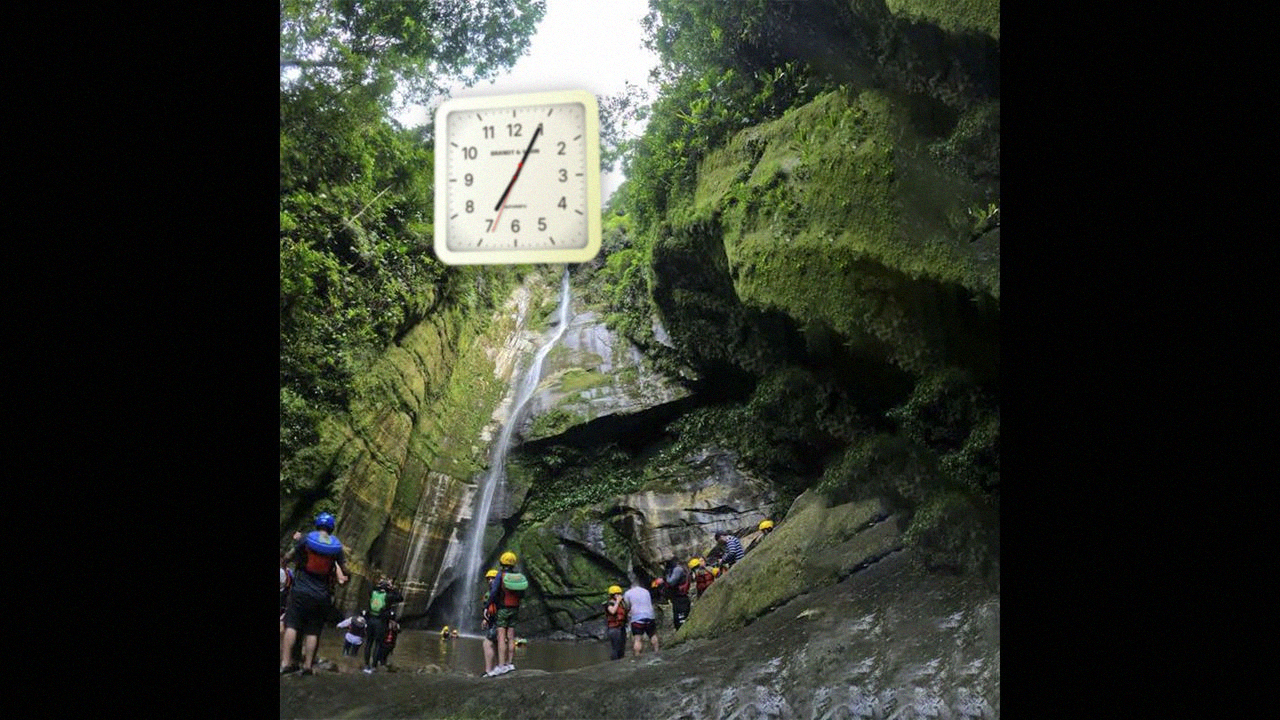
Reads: 7 h 04 min 34 s
